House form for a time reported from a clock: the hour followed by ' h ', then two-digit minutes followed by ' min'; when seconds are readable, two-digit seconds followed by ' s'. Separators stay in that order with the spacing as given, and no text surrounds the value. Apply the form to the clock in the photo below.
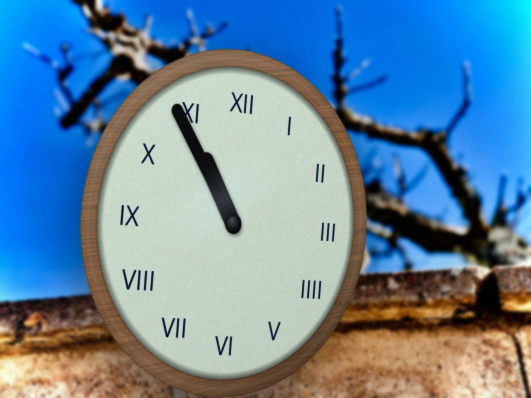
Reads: 10 h 54 min
